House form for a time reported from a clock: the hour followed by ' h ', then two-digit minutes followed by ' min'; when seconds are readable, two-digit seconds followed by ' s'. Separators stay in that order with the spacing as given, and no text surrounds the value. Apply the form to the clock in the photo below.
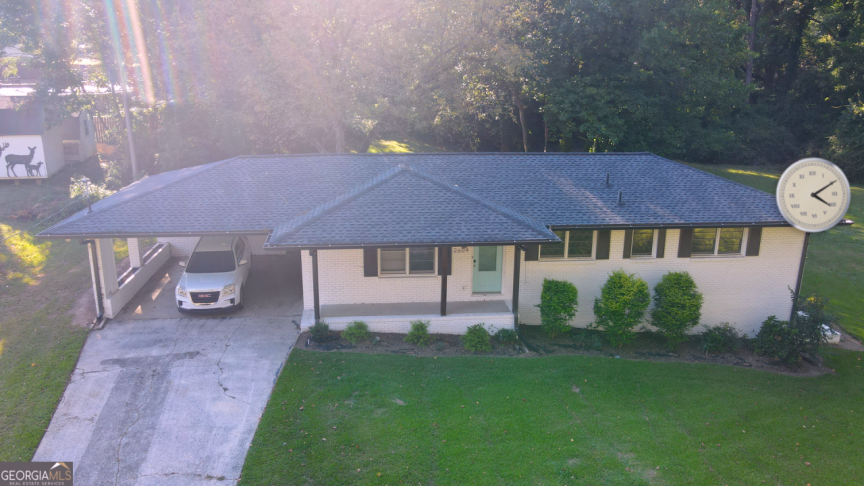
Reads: 4 h 10 min
